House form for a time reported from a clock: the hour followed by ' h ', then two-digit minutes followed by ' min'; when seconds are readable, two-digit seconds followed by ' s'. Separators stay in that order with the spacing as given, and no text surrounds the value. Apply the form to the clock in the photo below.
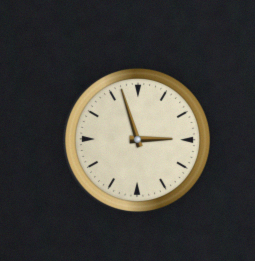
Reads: 2 h 57 min
